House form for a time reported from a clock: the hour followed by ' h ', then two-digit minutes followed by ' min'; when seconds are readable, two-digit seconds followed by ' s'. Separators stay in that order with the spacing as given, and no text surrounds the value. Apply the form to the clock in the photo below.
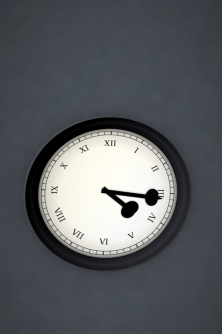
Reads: 4 h 16 min
